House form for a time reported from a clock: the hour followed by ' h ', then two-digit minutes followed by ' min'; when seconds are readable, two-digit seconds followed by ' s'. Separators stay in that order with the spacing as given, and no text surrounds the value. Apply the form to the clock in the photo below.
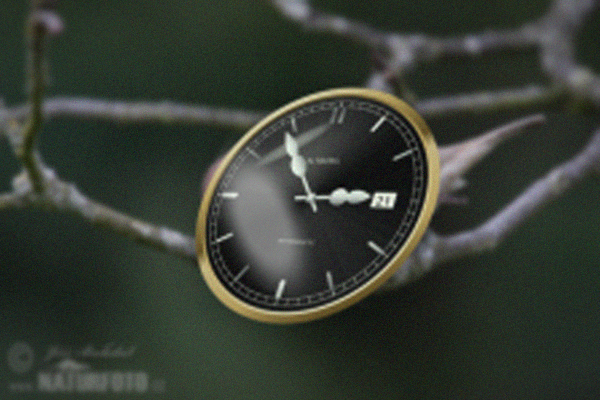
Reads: 2 h 54 min
